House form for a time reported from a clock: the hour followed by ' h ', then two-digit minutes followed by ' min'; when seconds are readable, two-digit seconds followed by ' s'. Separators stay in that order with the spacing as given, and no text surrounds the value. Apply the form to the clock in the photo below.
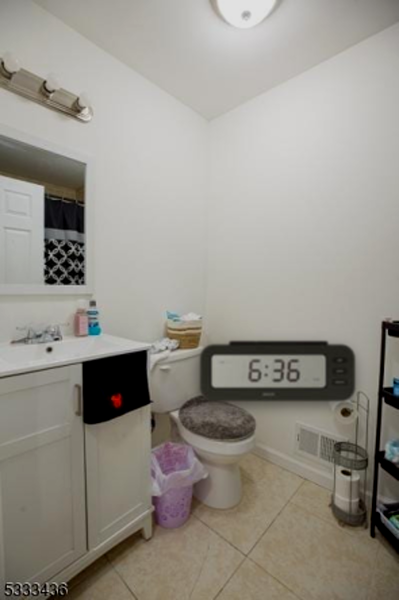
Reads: 6 h 36 min
